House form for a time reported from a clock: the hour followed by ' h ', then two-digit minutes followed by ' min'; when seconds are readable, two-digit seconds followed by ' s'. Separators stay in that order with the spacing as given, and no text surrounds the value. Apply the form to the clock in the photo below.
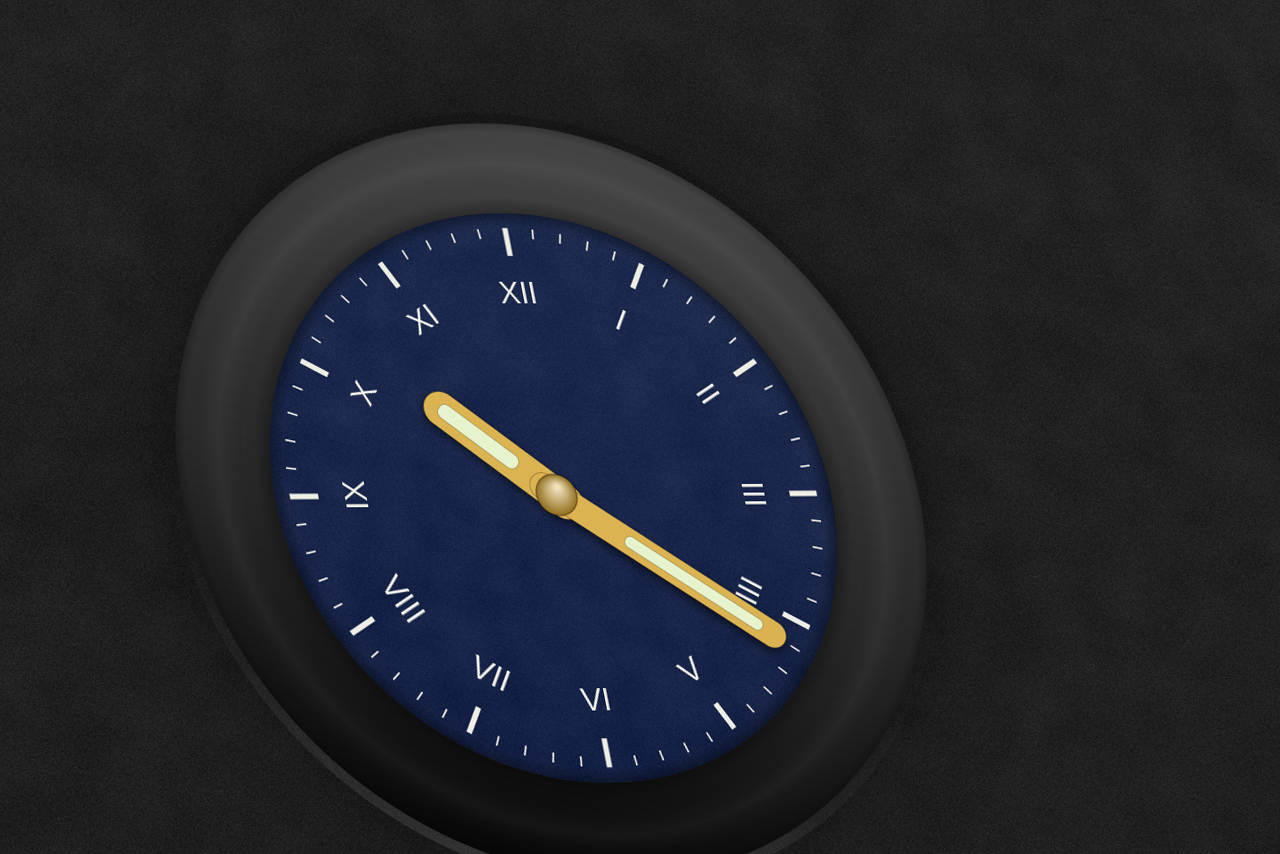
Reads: 10 h 21 min
